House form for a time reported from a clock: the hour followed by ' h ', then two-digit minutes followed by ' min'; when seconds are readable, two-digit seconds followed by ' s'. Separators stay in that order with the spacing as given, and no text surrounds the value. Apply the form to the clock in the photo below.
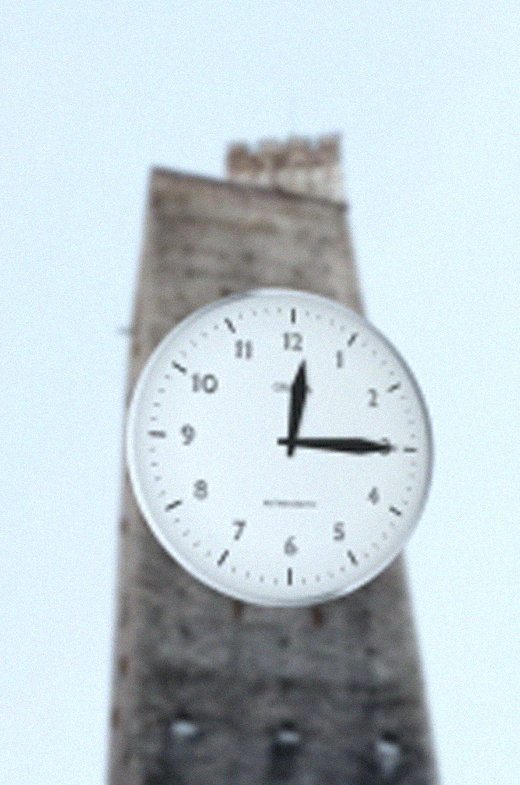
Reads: 12 h 15 min
